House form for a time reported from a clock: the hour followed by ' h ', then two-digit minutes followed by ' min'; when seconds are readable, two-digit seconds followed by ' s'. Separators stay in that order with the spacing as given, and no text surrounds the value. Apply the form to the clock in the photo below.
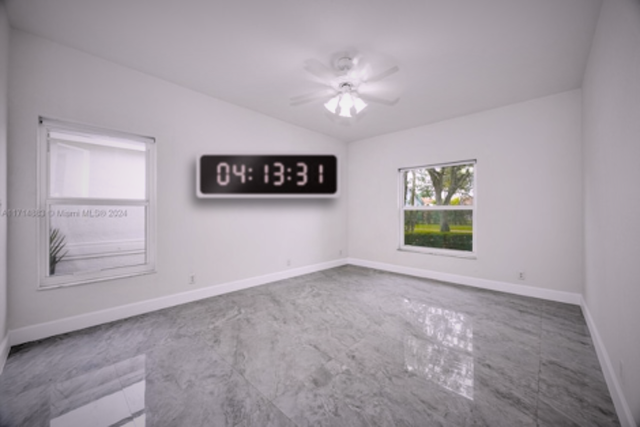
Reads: 4 h 13 min 31 s
